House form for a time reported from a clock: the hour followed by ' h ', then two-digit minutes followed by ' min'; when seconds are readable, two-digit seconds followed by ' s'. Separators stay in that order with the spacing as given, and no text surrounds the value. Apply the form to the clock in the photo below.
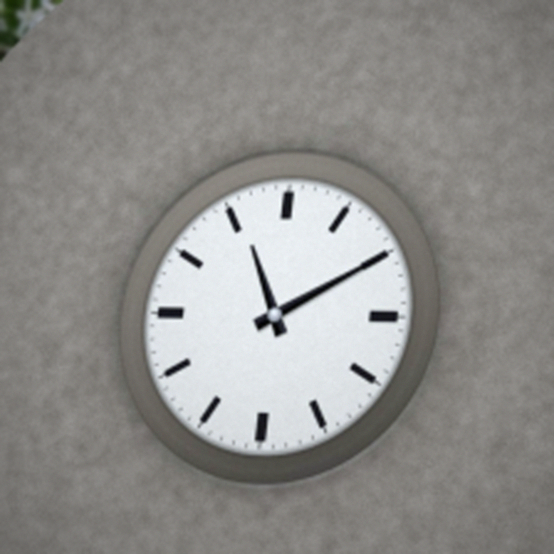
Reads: 11 h 10 min
